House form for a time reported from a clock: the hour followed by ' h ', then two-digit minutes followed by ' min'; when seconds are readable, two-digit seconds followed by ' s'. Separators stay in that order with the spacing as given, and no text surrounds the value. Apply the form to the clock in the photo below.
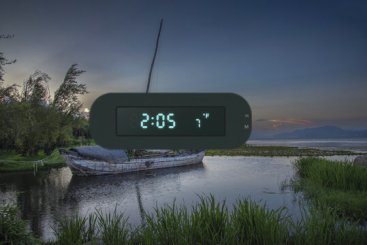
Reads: 2 h 05 min
